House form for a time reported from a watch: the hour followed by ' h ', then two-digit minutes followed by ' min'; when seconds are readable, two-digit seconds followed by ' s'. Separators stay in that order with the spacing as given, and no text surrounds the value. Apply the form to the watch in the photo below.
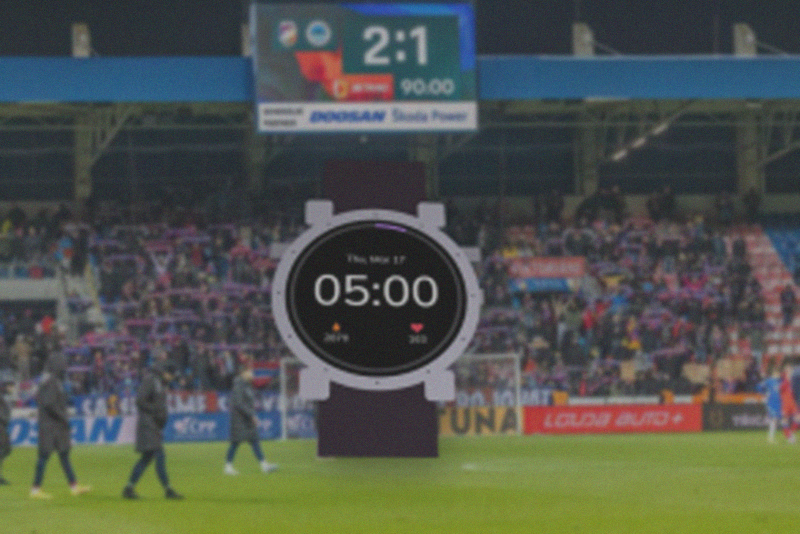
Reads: 5 h 00 min
